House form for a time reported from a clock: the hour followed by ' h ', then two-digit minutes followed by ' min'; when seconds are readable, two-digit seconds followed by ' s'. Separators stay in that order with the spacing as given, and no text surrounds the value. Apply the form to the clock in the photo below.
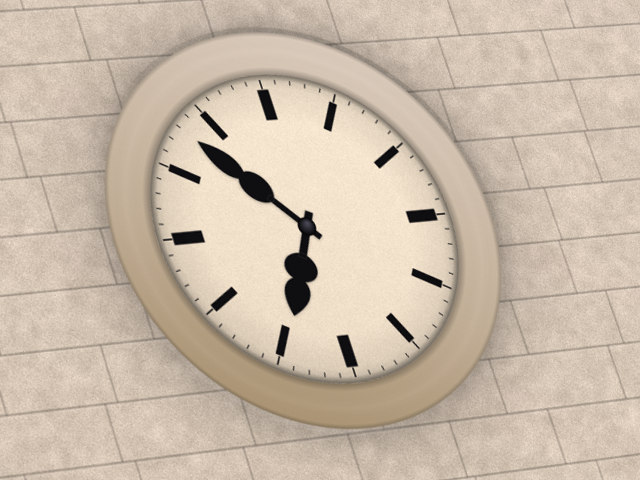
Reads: 6 h 53 min
